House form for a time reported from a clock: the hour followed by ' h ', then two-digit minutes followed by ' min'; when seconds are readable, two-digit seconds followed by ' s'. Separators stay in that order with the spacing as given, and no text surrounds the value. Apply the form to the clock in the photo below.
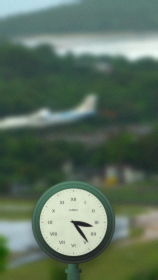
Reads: 3 h 24 min
